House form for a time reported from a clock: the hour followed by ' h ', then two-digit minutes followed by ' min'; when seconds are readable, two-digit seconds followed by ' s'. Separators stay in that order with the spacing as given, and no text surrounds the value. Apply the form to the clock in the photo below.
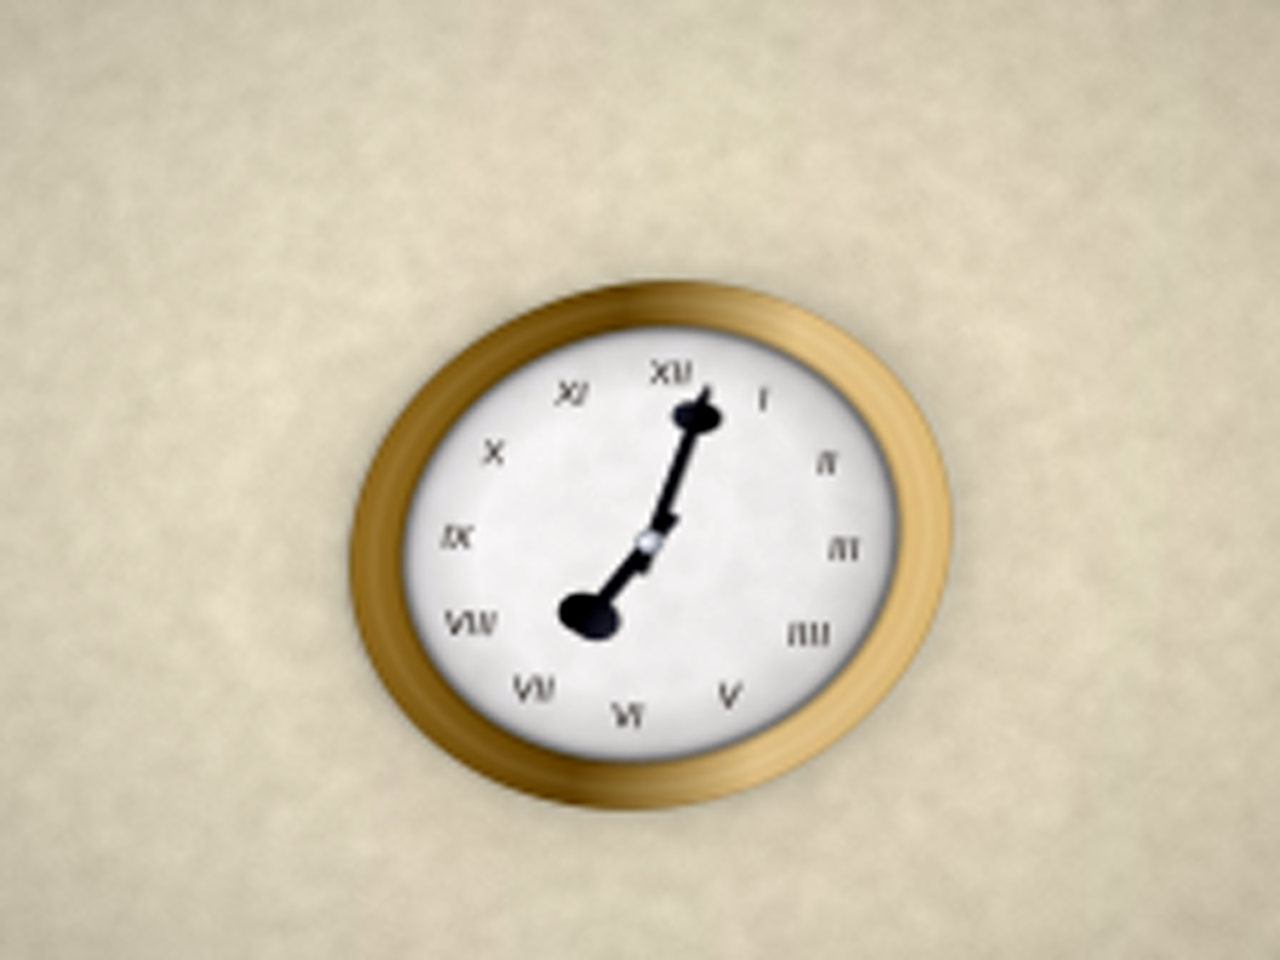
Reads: 7 h 02 min
